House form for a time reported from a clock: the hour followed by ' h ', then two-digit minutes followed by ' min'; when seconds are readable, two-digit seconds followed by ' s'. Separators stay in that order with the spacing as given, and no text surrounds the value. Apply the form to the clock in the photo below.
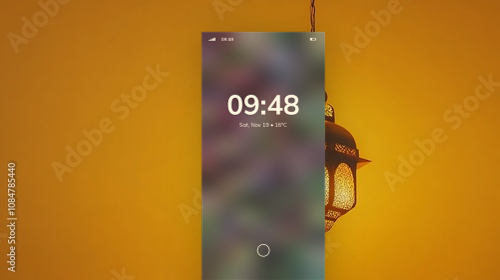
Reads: 9 h 48 min
